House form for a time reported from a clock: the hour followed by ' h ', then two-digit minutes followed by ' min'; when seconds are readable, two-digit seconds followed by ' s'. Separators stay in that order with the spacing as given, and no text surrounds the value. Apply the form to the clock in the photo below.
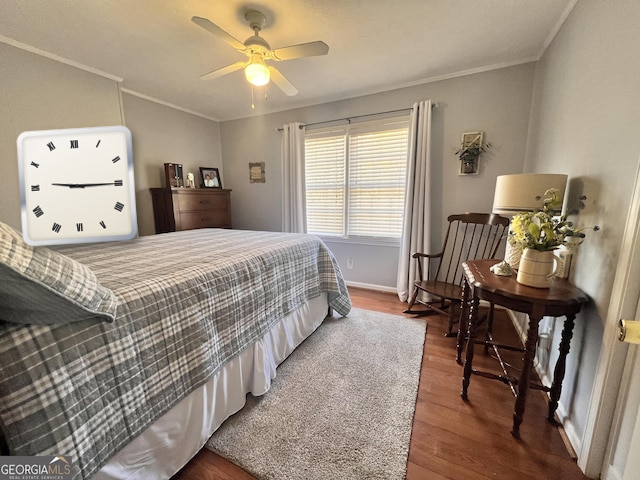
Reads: 9 h 15 min
